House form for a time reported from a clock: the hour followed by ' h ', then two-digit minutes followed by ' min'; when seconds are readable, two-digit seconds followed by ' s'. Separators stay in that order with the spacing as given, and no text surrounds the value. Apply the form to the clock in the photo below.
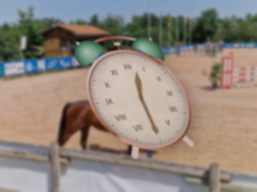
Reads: 12 h 30 min
